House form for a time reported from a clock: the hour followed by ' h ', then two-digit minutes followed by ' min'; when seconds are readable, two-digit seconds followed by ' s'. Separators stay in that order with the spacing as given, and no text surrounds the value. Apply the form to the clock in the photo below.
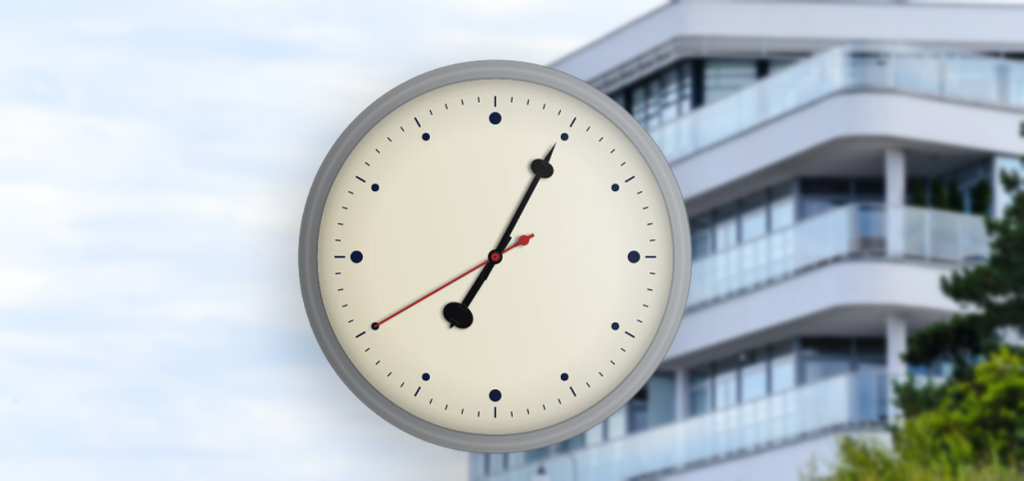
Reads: 7 h 04 min 40 s
